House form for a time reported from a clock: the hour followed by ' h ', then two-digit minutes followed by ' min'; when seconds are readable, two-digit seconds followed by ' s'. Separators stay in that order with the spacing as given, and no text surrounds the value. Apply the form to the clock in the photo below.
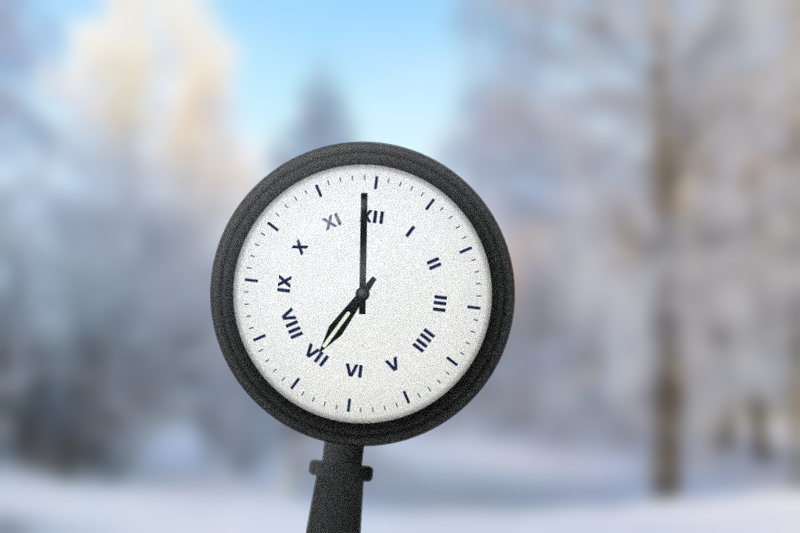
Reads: 6 h 59 min
